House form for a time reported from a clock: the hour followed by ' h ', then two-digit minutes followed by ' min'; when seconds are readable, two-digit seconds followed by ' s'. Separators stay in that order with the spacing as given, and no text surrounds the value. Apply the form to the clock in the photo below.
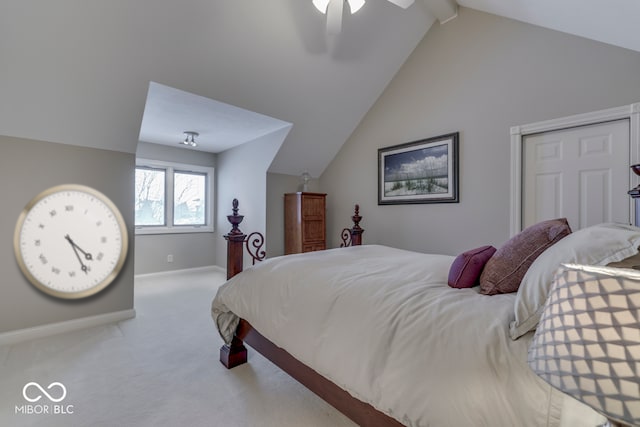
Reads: 4 h 26 min
